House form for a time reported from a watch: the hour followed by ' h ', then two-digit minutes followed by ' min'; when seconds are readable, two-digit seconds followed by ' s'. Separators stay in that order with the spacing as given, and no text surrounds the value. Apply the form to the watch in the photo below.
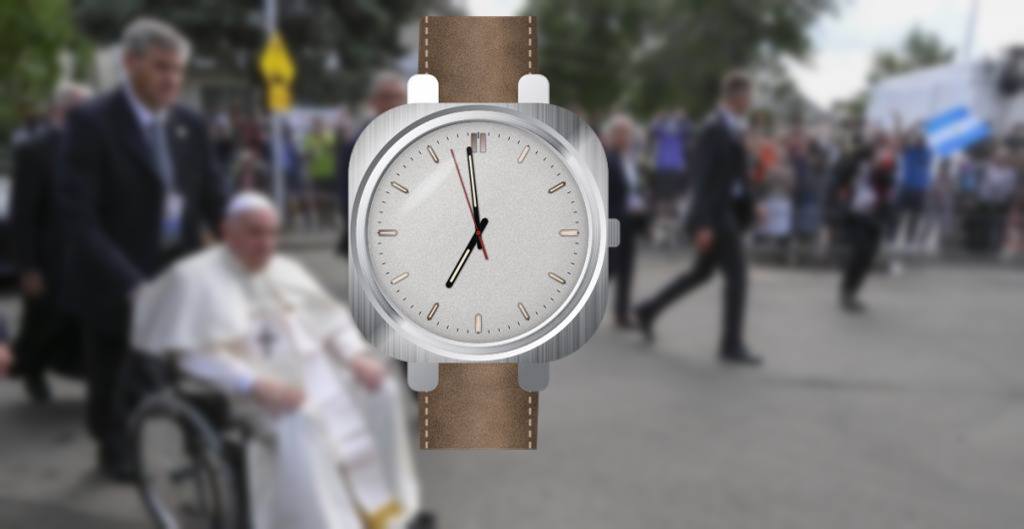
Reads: 6 h 58 min 57 s
